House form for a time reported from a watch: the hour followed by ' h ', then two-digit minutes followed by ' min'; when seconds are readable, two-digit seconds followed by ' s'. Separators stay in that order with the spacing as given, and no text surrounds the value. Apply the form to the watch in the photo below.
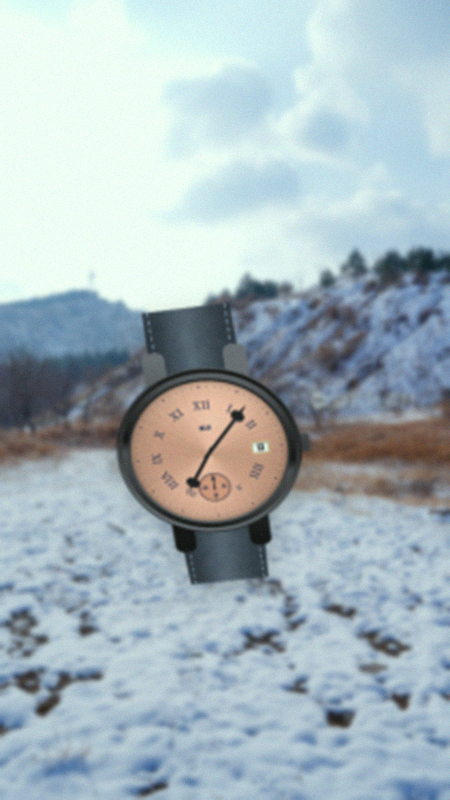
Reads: 7 h 07 min
